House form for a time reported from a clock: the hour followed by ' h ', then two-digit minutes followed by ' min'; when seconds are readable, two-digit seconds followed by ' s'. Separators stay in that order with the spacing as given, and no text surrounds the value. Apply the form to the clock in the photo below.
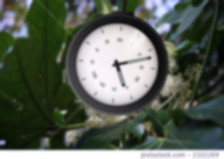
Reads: 5 h 12 min
